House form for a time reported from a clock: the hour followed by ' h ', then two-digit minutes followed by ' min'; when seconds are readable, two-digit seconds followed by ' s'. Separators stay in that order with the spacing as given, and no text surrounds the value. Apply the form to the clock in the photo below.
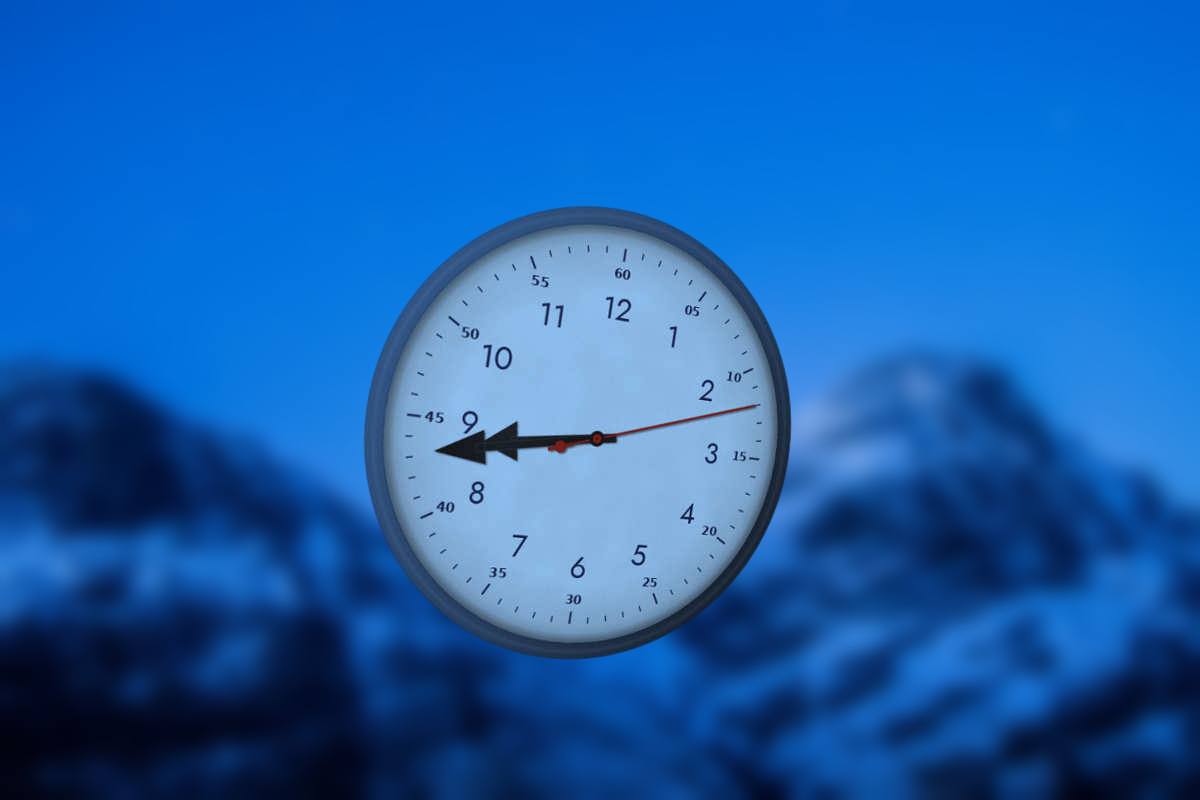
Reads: 8 h 43 min 12 s
